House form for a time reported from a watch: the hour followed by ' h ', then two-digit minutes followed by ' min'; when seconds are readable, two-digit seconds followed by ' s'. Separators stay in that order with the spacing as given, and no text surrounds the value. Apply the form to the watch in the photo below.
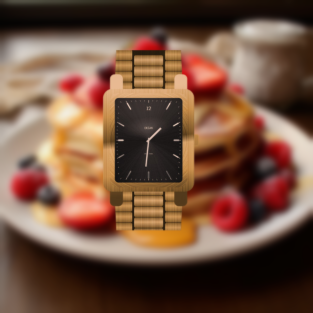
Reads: 1 h 31 min
